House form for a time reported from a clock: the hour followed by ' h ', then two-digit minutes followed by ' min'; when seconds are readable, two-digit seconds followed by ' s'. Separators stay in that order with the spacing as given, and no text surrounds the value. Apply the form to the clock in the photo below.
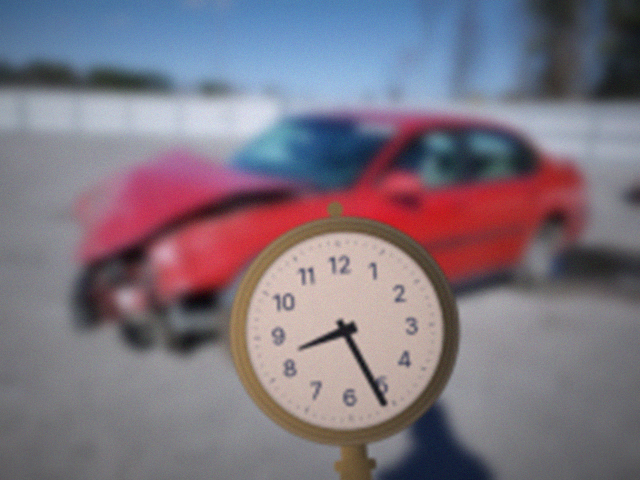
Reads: 8 h 26 min
